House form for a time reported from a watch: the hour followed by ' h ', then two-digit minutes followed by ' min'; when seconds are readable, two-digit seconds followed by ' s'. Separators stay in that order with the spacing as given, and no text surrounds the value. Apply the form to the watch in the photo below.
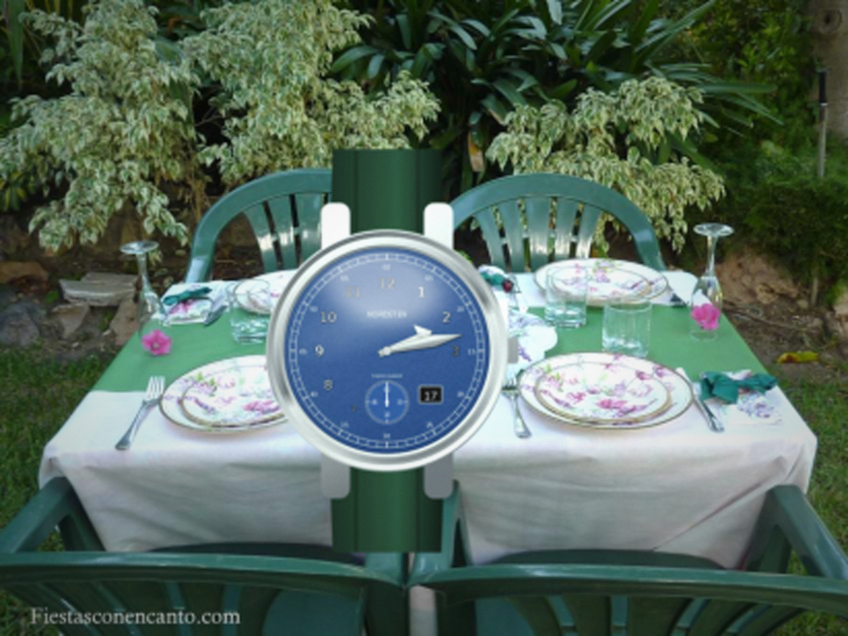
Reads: 2 h 13 min
